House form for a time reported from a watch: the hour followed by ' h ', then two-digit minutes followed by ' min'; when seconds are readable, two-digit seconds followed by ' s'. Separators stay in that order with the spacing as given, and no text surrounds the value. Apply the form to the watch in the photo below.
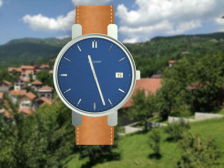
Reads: 11 h 27 min
